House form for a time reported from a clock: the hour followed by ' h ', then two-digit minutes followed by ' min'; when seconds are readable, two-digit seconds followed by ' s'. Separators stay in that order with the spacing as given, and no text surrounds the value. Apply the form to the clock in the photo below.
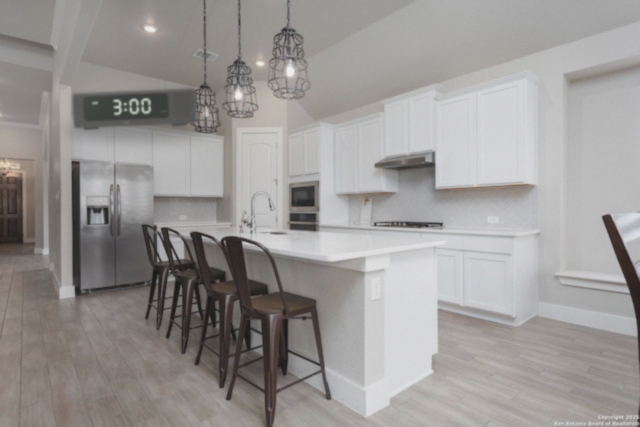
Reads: 3 h 00 min
